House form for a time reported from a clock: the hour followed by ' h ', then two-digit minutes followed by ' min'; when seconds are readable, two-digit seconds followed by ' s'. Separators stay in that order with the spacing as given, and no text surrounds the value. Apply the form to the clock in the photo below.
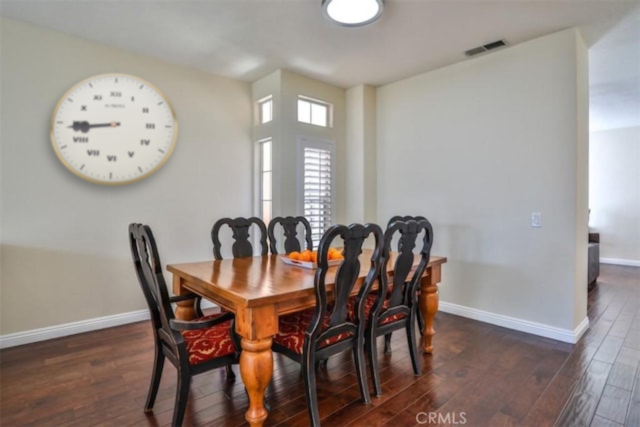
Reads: 8 h 44 min
